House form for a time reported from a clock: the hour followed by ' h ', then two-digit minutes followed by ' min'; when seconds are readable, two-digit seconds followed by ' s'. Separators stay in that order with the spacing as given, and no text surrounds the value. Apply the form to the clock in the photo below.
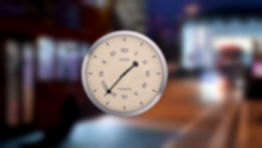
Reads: 1 h 37 min
